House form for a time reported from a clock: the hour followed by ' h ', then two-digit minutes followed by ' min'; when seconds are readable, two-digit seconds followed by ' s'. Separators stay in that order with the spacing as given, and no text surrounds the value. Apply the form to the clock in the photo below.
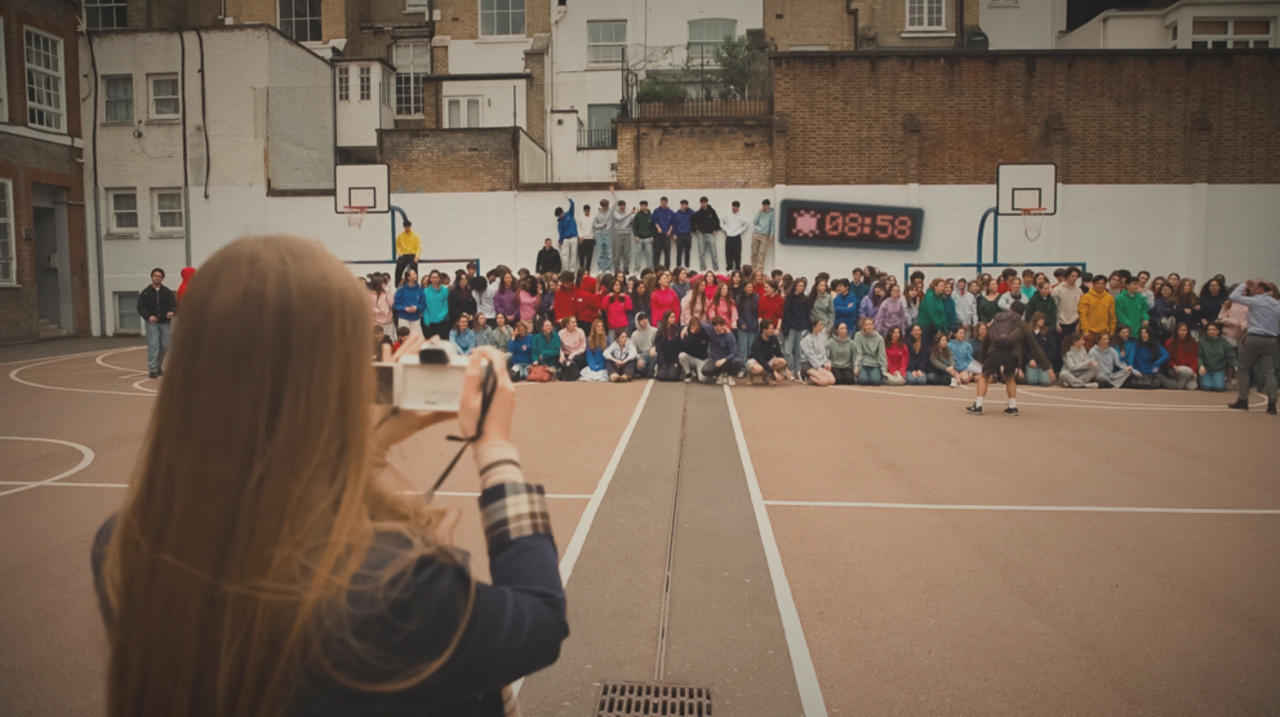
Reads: 8 h 58 min
